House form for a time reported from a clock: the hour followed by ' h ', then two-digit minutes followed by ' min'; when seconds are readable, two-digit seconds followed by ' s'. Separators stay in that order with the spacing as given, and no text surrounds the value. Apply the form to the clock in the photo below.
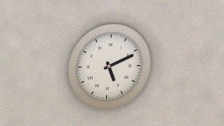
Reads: 5 h 11 min
